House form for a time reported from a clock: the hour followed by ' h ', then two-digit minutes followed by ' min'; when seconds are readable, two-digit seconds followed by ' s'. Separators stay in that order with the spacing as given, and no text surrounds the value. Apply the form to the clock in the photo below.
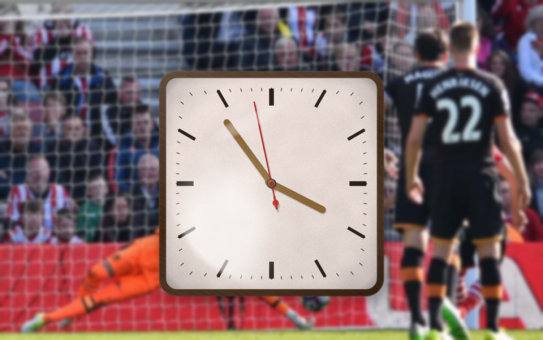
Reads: 3 h 53 min 58 s
